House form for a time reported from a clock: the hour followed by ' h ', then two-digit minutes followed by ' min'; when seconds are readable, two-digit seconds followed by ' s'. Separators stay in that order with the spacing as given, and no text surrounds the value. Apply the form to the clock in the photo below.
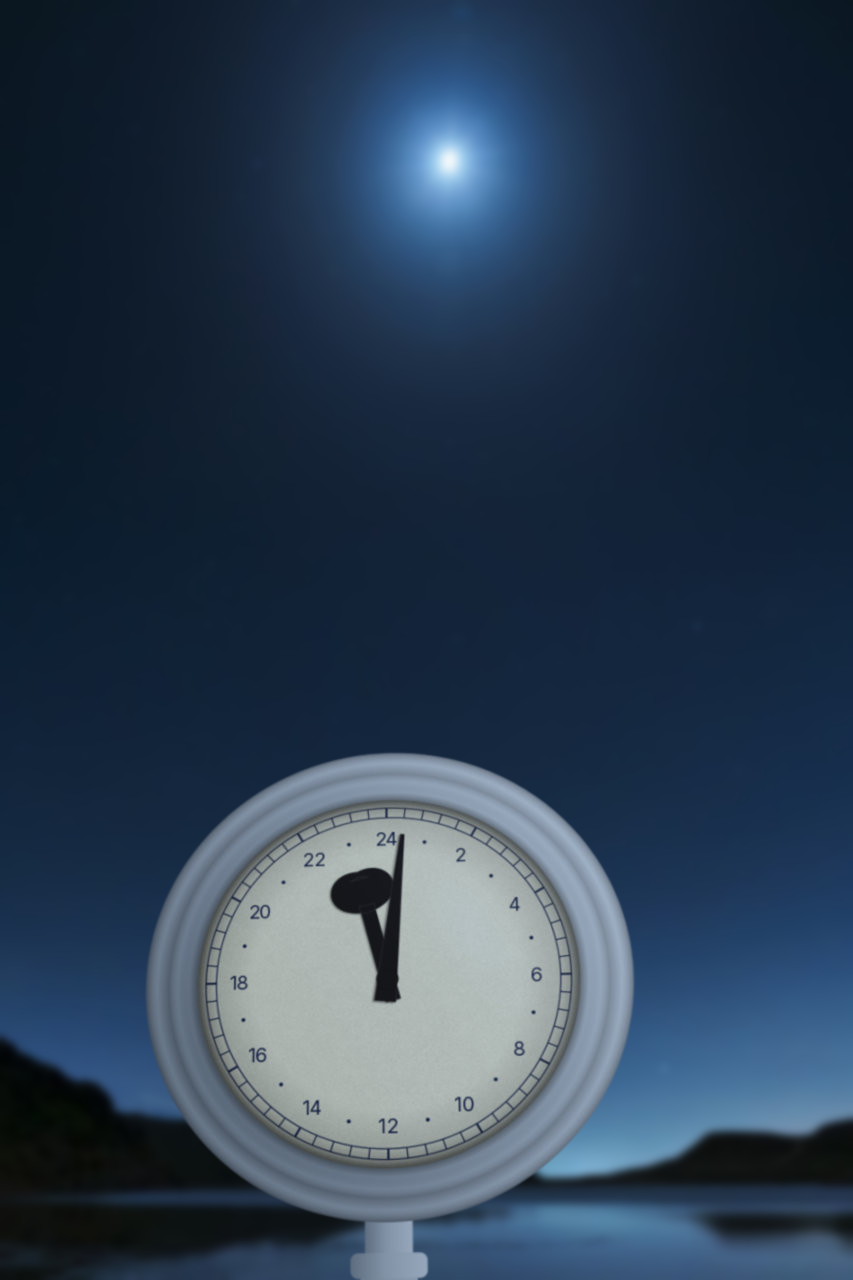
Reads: 23 h 01 min
